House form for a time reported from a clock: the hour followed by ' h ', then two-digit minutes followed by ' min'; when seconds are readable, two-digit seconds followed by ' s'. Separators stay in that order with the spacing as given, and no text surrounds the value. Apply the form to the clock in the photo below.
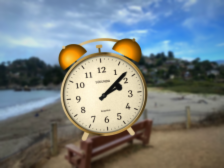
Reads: 2 h 08 min
